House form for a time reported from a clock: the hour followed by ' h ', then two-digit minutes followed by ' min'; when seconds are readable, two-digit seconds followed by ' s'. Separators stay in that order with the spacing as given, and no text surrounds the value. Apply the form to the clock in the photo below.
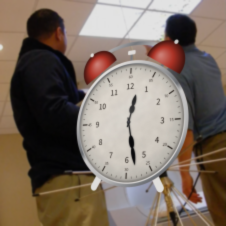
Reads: 12 h 28 min
